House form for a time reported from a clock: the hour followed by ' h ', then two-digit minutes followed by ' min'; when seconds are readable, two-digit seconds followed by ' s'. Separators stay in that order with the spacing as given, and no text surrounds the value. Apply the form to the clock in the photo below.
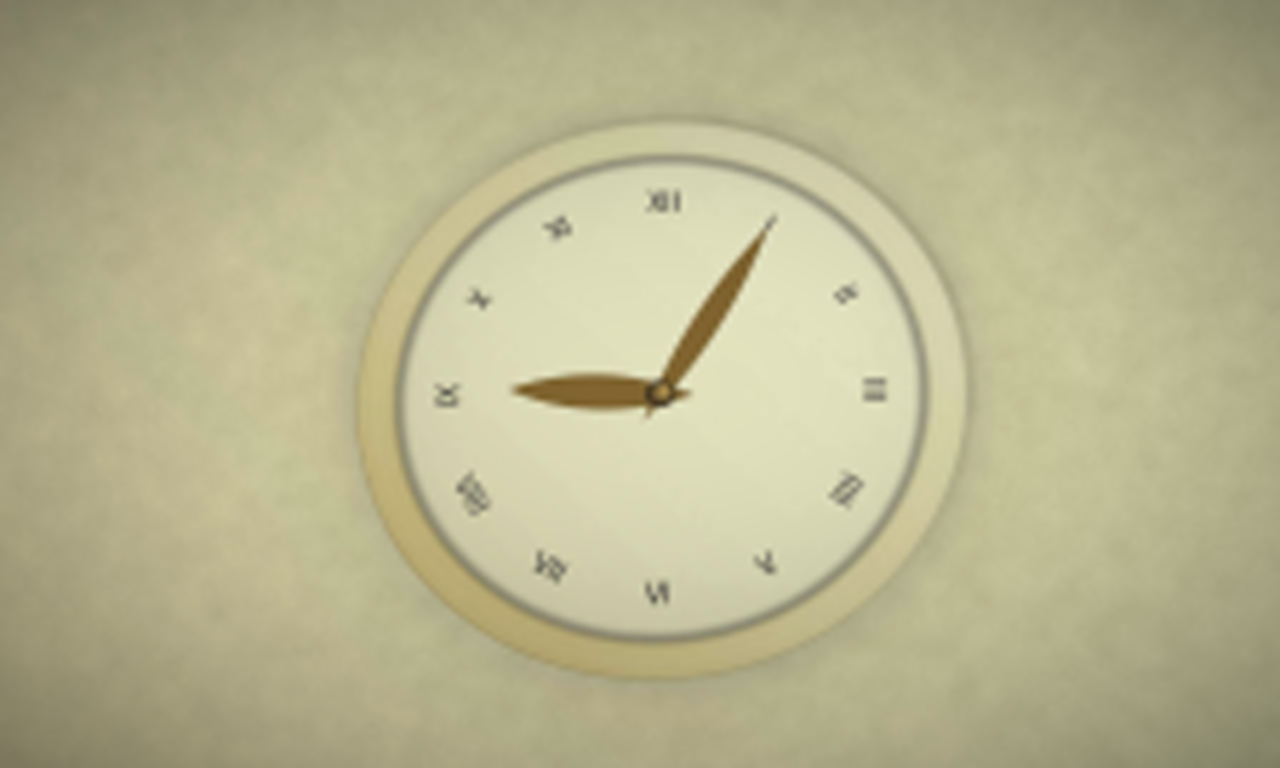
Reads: 9 h 05 min
